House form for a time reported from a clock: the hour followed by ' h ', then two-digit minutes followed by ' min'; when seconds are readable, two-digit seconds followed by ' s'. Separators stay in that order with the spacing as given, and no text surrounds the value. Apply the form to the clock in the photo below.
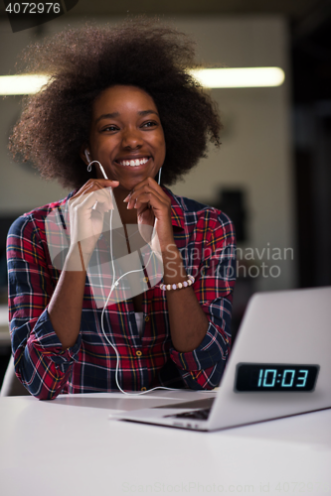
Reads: 10 h 03 min
